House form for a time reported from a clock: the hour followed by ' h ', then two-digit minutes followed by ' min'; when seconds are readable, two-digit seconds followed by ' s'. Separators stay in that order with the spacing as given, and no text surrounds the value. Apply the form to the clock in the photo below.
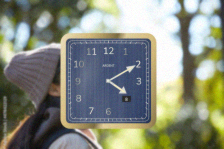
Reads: 4 h 10 min
